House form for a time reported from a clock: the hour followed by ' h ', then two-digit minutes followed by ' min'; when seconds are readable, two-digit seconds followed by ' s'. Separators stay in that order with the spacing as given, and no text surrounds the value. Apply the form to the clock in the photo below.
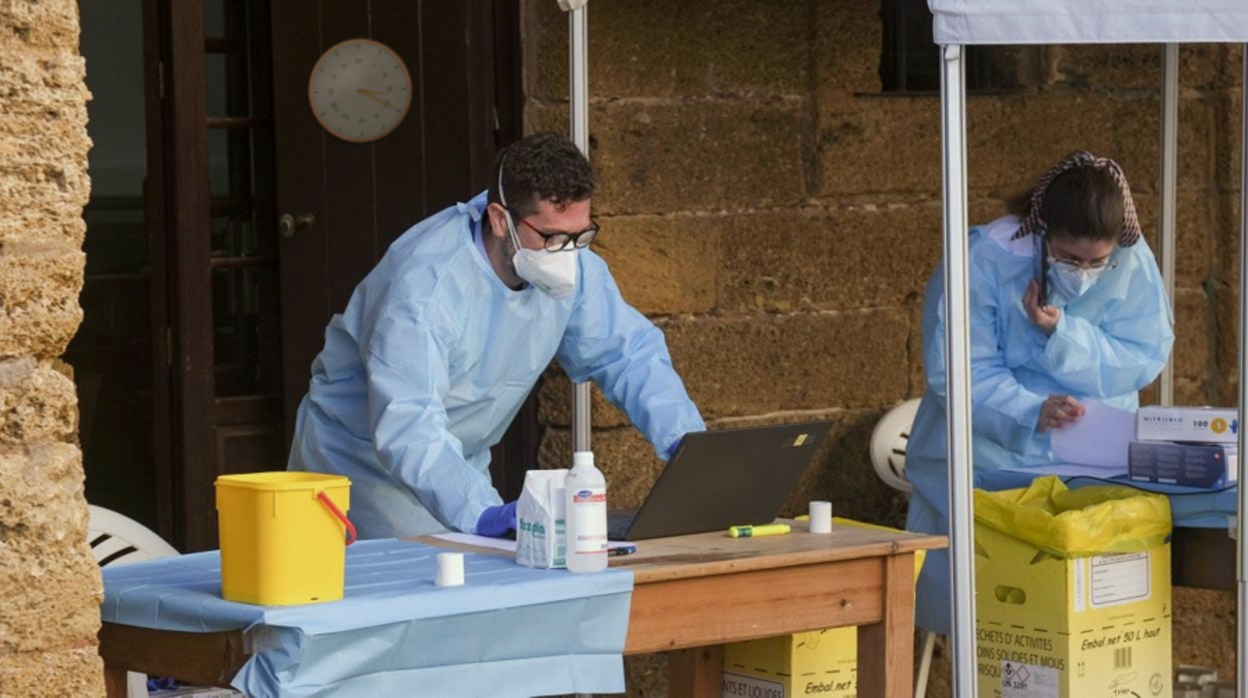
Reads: 3 h 20 min
